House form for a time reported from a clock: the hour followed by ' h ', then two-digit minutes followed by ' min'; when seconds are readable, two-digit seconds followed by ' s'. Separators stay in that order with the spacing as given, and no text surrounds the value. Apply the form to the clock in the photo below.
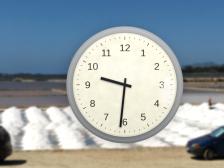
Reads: 9 h 31 min
